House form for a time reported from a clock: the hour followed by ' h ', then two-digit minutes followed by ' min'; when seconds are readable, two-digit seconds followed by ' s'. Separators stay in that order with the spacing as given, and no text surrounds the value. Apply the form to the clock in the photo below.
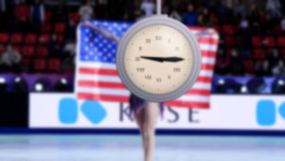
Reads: 9 h 15 min
